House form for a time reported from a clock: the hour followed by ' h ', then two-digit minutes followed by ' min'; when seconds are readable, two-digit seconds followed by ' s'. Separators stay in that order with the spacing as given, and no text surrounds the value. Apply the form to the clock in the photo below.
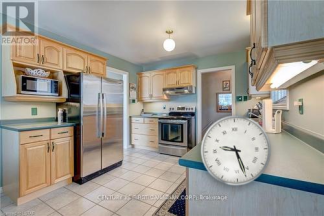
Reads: 9 h 27 min
